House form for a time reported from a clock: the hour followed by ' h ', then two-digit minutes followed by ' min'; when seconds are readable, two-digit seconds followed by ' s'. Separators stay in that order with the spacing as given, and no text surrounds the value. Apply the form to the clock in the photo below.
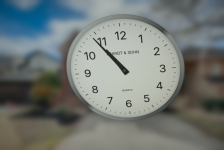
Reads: 10 h 54 min
